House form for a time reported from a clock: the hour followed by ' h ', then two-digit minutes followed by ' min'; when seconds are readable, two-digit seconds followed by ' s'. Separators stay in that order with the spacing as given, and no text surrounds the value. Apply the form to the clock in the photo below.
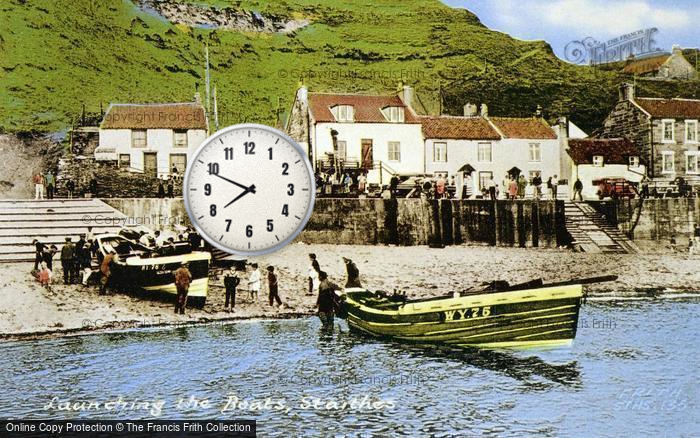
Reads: 7 h 49 min
